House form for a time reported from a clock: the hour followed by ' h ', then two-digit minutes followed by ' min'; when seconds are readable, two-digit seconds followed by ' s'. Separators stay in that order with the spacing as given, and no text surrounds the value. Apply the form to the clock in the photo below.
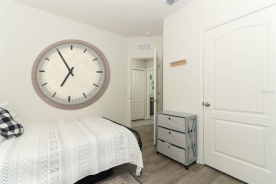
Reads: 6 h 55 min
